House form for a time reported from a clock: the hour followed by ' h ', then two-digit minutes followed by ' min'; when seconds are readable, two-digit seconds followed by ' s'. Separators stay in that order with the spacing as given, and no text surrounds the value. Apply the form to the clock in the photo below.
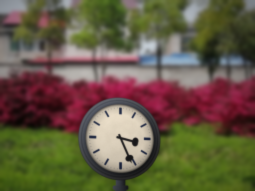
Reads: 3 h 26 min
